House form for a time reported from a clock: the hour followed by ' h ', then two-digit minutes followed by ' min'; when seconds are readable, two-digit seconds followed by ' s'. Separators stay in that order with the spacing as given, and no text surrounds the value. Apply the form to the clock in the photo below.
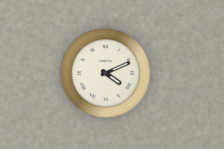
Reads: 4 h 11 min
